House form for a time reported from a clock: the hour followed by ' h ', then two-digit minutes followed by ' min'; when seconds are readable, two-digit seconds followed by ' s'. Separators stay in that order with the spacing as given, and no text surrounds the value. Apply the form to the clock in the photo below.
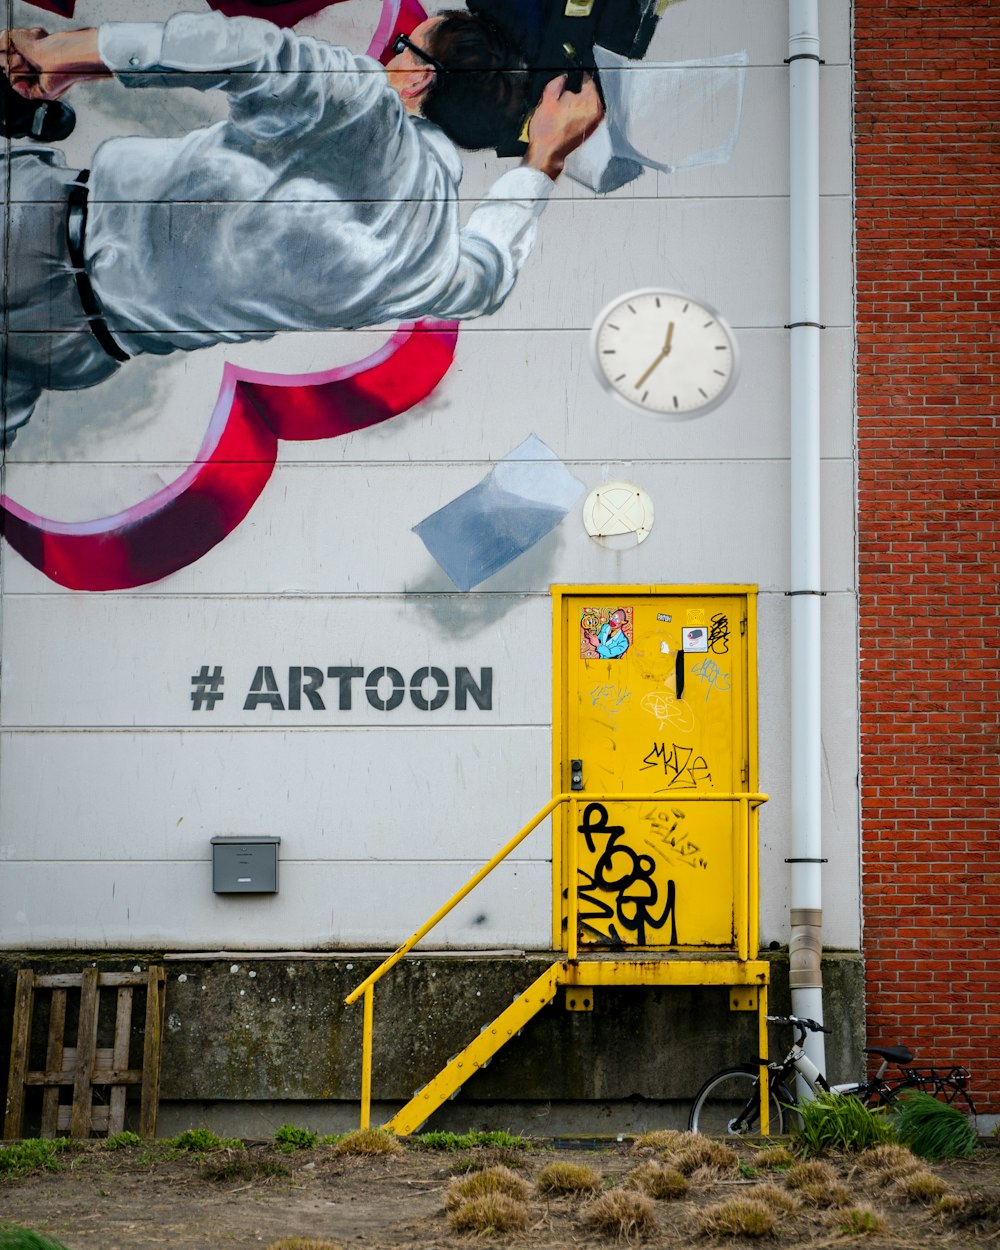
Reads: 12 h 37 min
